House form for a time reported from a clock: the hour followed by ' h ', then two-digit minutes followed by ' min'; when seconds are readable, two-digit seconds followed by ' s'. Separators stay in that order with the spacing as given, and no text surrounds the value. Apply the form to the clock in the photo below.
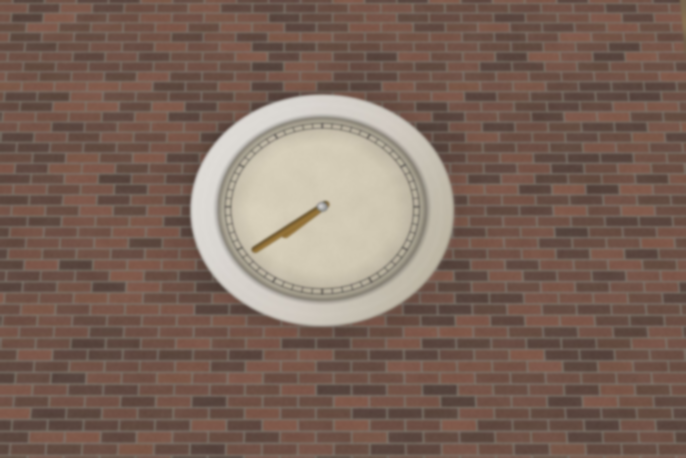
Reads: 7 h 39 min
